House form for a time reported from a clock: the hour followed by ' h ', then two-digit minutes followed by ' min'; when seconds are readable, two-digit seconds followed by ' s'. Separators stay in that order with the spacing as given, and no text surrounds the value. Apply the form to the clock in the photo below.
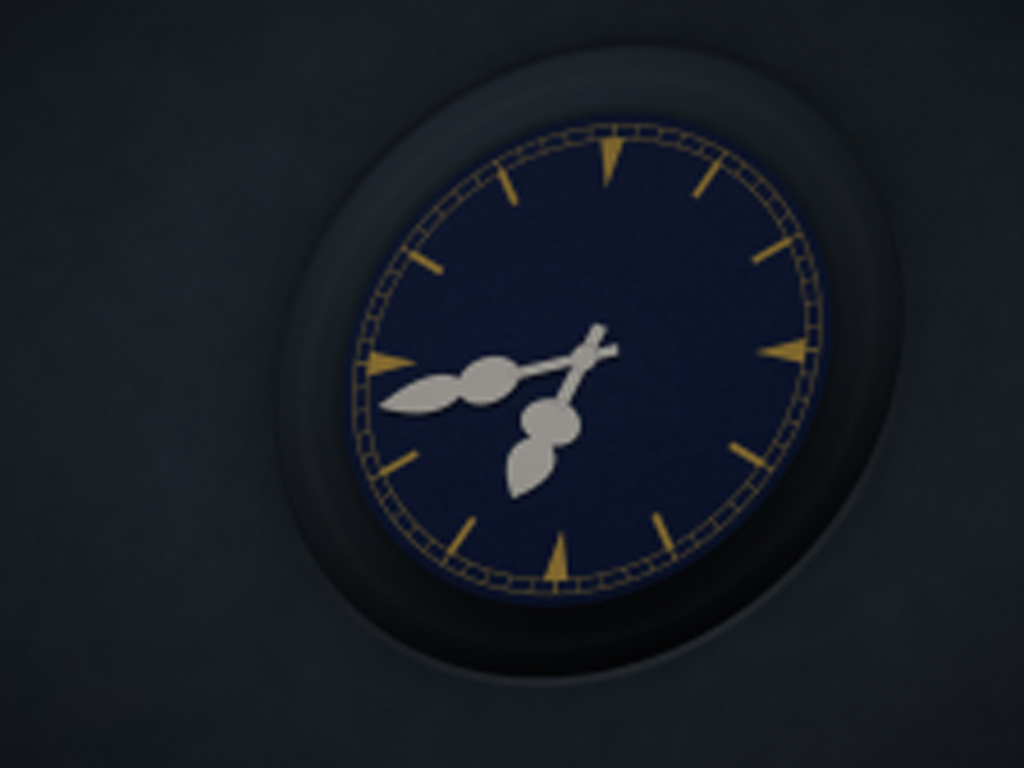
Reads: 6 h 43 min
